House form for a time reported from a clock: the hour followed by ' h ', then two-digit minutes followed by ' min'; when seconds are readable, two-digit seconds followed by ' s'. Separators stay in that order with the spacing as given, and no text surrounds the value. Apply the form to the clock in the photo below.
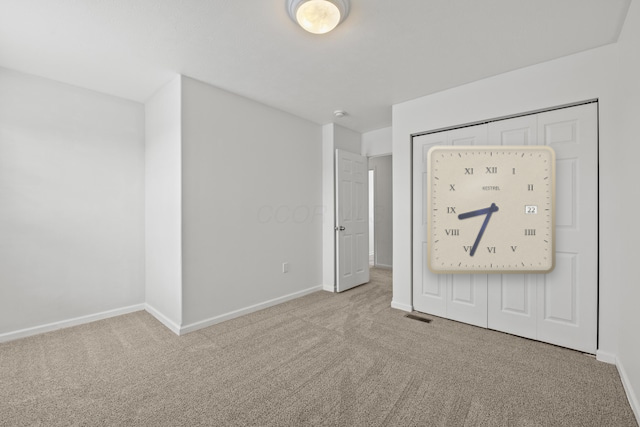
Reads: 8 h 34 min
